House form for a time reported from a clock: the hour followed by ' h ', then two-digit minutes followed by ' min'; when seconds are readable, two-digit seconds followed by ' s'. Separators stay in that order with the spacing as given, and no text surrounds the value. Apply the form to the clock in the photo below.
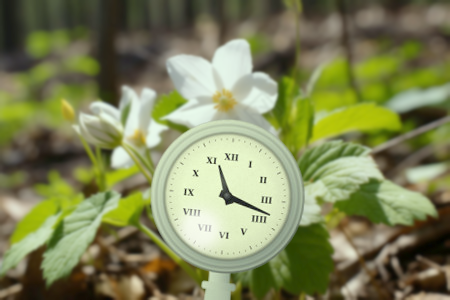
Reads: 11 h 18 min
